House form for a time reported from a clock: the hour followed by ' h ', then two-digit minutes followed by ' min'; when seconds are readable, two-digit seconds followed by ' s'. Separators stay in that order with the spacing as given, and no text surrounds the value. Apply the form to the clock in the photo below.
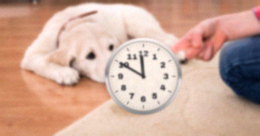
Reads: 11 h 50 min
